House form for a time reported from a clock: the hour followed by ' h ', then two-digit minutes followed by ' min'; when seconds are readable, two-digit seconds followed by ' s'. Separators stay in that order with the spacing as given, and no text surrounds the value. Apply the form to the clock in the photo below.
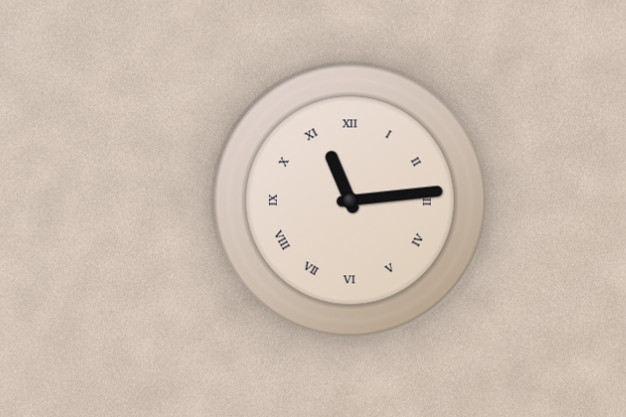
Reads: 11 h 14 min
